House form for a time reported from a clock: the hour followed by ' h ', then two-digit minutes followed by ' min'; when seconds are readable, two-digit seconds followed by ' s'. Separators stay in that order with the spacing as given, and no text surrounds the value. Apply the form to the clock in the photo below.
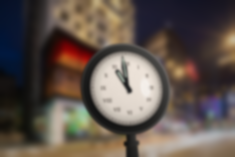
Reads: 10 h 59 min
